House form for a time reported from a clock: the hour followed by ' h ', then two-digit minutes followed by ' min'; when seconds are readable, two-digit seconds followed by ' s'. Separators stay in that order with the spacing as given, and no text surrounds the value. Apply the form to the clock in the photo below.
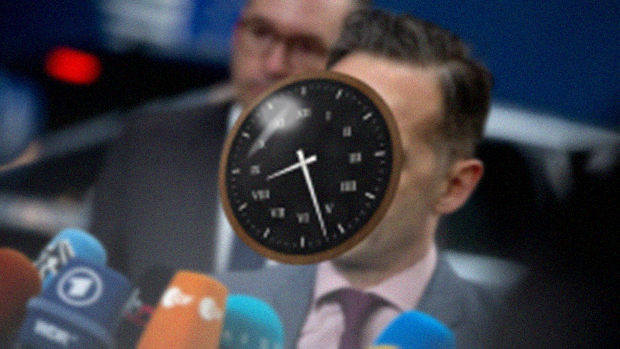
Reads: 8 h 27 min
